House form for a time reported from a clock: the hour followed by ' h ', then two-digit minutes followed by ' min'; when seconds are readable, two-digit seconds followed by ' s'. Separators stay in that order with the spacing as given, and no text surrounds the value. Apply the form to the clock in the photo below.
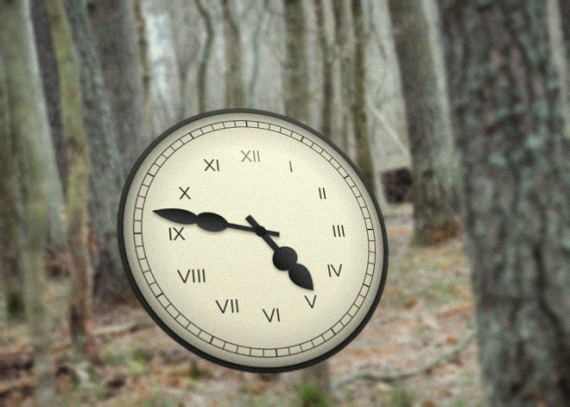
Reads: 4 h 47 min
